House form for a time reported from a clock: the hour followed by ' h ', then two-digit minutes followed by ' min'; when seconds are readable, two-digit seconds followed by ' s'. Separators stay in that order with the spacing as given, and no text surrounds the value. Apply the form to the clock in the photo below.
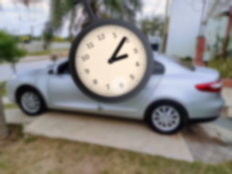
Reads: 3 h 09 min
